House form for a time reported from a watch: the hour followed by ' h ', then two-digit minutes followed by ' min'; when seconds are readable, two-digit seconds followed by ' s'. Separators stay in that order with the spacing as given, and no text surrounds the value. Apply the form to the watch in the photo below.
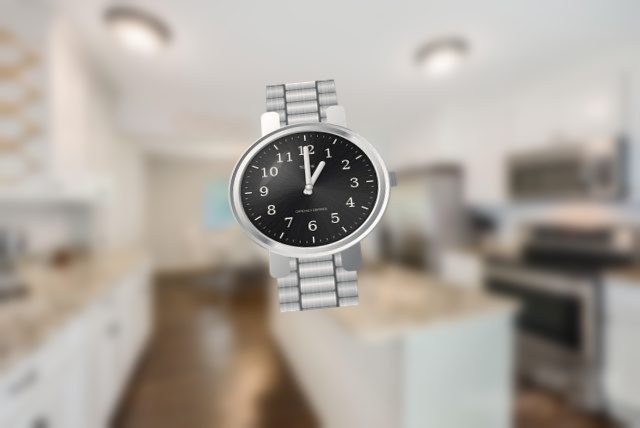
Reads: 1 h 00 min
